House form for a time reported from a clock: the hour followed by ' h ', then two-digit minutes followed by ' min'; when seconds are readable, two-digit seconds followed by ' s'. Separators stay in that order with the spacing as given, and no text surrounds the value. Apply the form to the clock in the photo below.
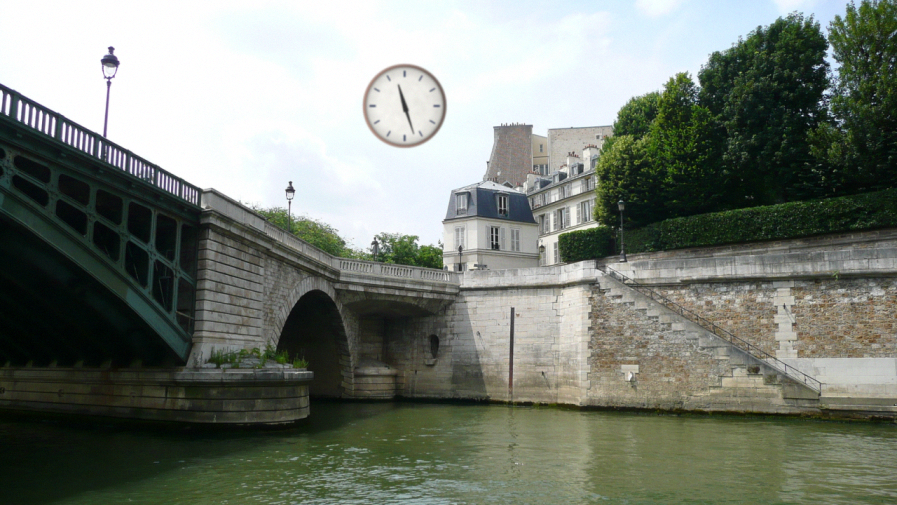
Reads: 11 h 27 min
